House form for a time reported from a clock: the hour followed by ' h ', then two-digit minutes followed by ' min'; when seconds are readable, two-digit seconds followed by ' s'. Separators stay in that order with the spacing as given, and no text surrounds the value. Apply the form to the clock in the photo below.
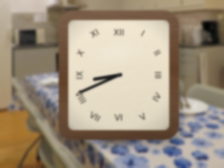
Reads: 8 h 41 min
